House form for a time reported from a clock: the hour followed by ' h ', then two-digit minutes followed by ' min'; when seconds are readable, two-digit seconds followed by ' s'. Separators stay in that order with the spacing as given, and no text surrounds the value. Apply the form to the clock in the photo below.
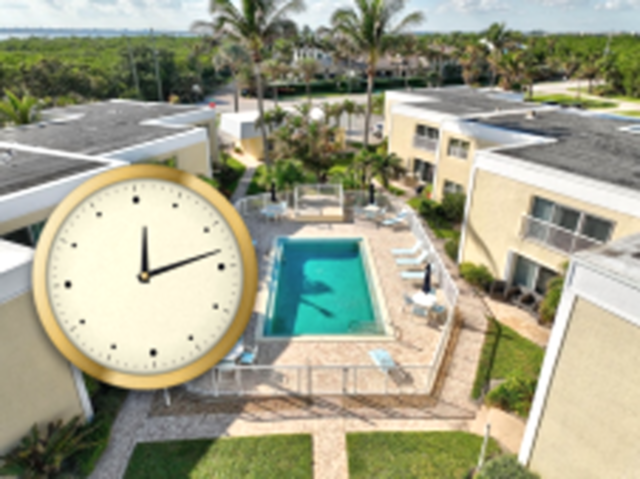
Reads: 12 h 13 min
